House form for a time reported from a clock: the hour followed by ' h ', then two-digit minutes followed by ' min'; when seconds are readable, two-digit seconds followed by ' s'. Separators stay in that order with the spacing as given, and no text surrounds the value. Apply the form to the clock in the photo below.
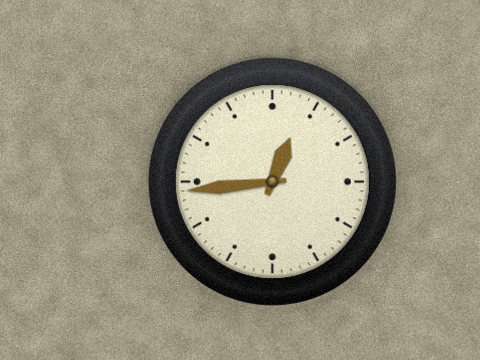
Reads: 12 h 44 min
